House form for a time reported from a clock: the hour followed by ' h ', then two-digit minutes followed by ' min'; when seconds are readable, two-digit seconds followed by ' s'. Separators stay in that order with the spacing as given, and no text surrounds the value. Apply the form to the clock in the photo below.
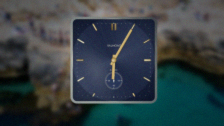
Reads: 6 h 05 min
